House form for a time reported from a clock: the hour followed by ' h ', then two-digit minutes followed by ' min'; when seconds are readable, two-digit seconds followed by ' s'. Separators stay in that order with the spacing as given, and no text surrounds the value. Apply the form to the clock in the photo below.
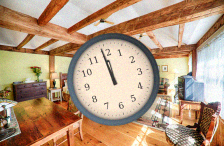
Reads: 11 h 59 min
